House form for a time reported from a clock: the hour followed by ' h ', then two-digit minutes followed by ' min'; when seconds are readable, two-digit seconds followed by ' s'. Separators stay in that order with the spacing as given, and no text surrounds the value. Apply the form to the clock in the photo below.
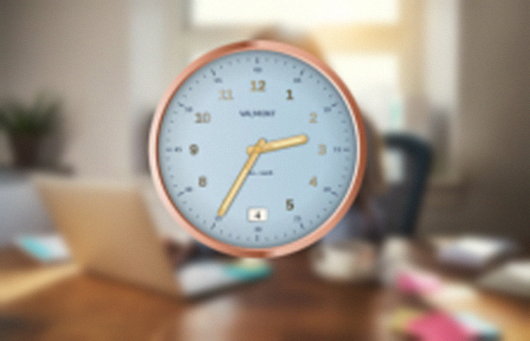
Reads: 2 h 35 min
